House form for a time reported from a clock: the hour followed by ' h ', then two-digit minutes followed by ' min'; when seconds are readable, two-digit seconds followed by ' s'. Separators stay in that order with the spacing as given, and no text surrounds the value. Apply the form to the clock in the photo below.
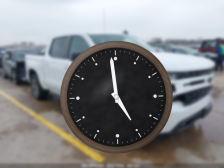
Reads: 4 h 59 min
